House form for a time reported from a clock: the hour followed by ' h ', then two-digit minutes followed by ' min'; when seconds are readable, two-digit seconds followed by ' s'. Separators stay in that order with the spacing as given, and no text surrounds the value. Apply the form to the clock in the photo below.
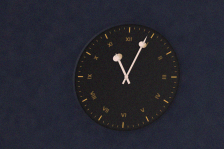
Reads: 11 h 04 min
